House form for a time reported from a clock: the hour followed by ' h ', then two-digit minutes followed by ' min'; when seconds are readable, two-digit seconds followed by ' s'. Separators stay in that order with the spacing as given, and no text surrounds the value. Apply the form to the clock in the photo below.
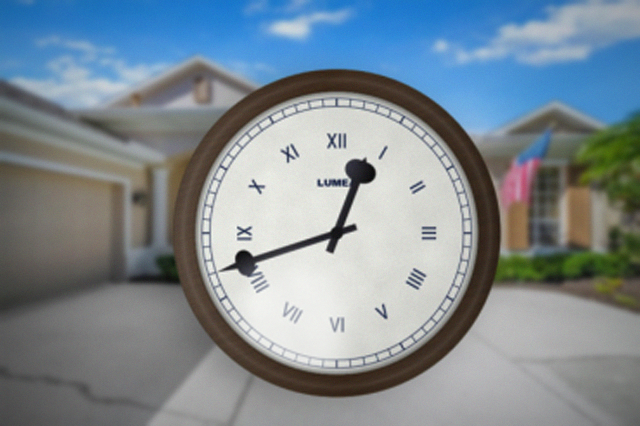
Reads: 12 h 42 min
